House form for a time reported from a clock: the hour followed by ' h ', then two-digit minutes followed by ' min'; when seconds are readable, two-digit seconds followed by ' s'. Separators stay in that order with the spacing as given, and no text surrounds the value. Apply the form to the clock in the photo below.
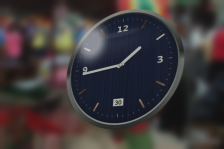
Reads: 1 h 44 min
